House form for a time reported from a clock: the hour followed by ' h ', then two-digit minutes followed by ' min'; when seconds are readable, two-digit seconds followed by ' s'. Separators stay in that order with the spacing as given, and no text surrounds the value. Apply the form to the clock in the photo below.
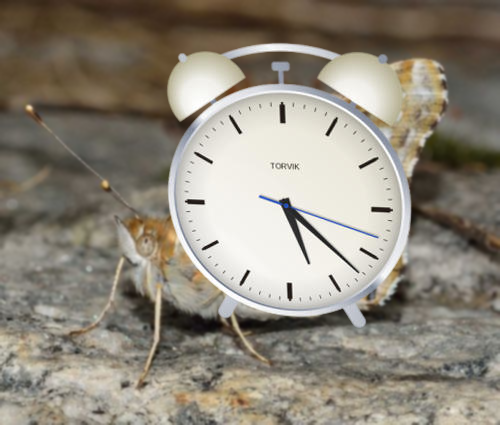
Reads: 5 h 22 min 18 s
